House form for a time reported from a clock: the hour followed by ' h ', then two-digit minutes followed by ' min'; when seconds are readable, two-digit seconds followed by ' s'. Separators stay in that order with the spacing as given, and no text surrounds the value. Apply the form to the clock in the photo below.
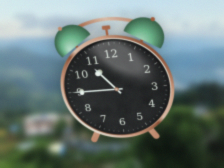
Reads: 10 h 45 min
